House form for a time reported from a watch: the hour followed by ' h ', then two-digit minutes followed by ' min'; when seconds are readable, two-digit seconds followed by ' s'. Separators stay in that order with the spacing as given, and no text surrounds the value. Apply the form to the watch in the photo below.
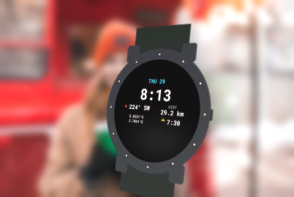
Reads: 8 h 13 min
